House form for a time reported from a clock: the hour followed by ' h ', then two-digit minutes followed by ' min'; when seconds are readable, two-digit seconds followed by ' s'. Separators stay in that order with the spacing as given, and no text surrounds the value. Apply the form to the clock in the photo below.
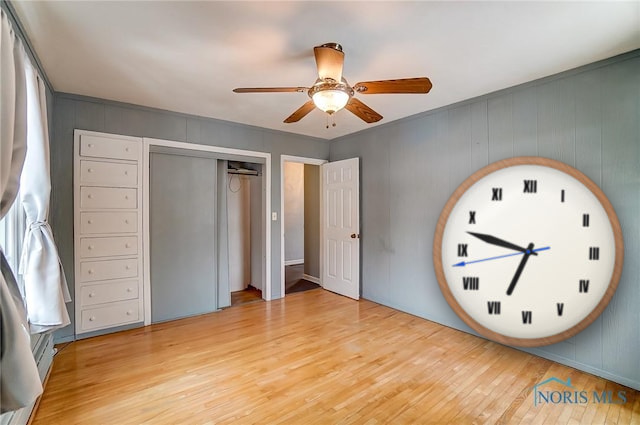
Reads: 6 h 47 min 43 s
